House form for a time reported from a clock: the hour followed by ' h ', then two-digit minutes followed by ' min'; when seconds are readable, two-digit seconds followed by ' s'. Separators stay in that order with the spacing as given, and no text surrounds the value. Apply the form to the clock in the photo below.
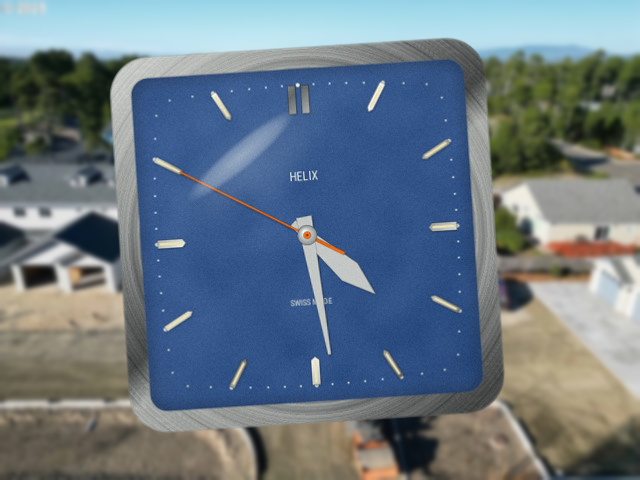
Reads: 4 h 28 min 50 s
